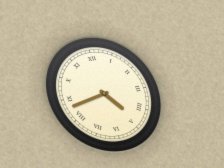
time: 4:43
